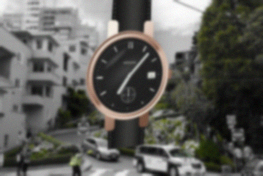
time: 7:07
